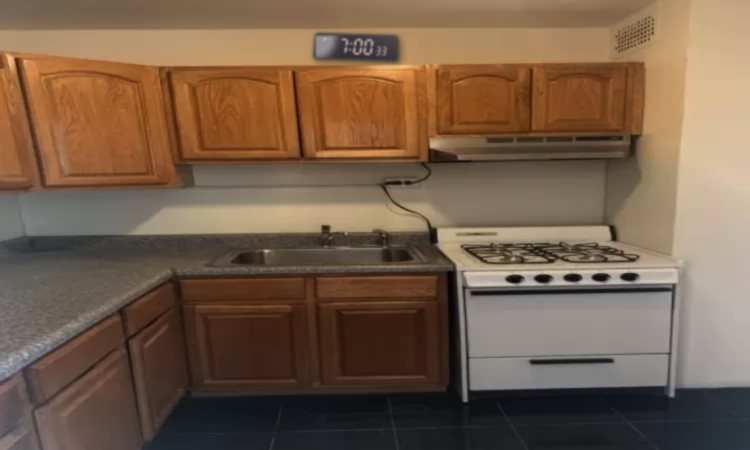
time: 7:00
